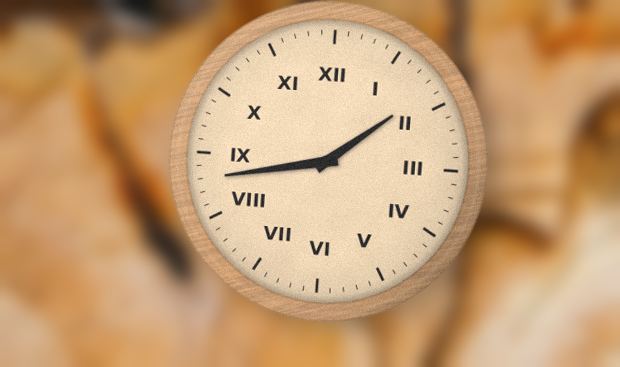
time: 1:43
